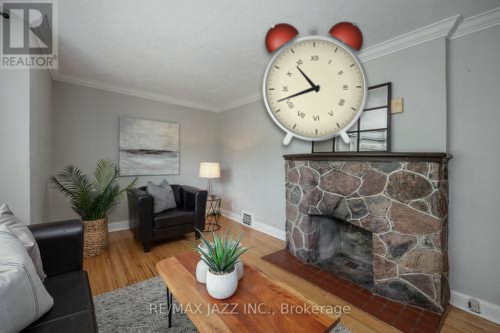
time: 10:42
